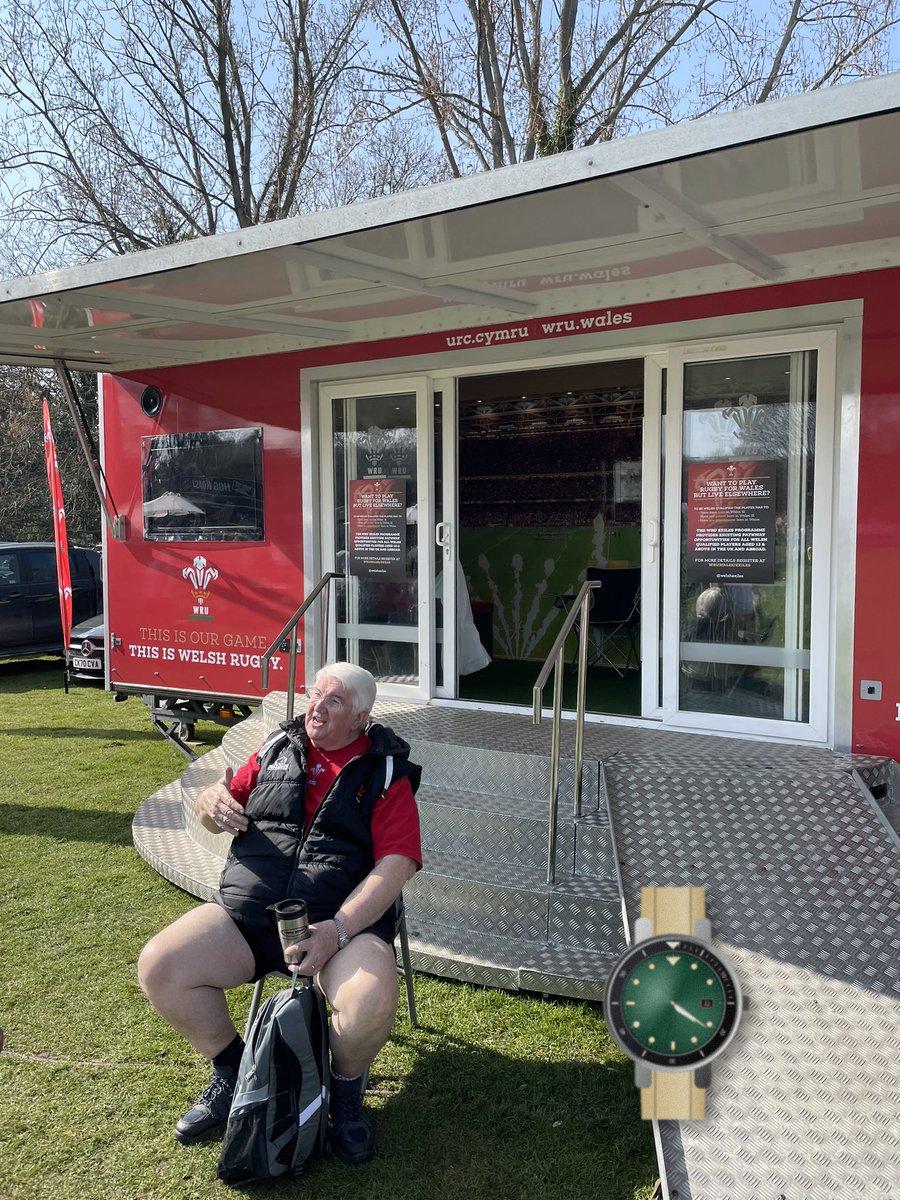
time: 4:21
